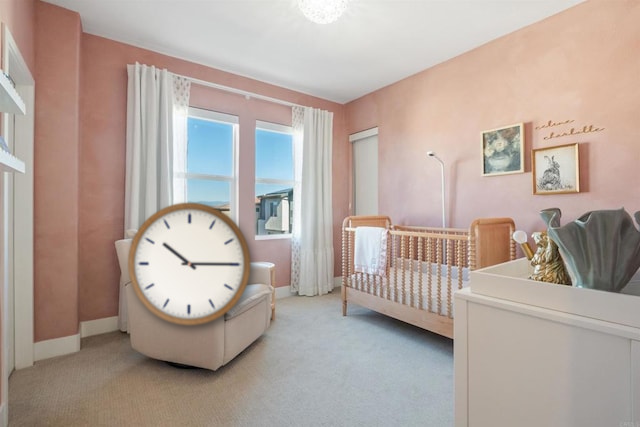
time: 10:15
